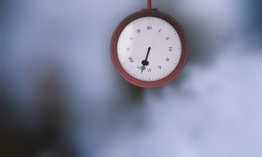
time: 6:33
